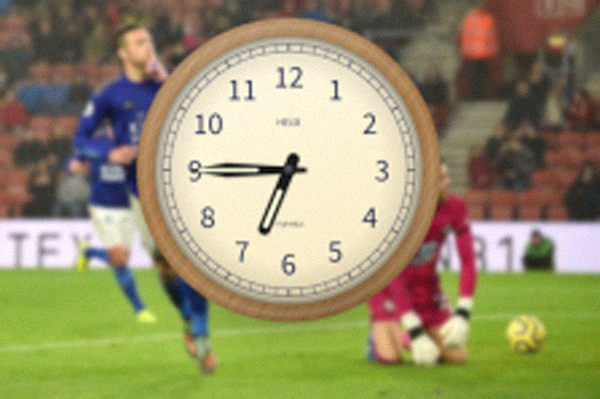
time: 6:45
